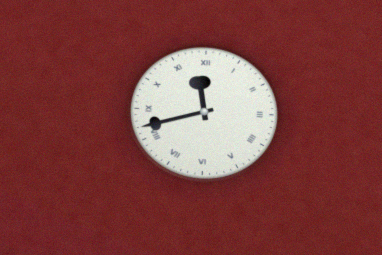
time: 11:42
